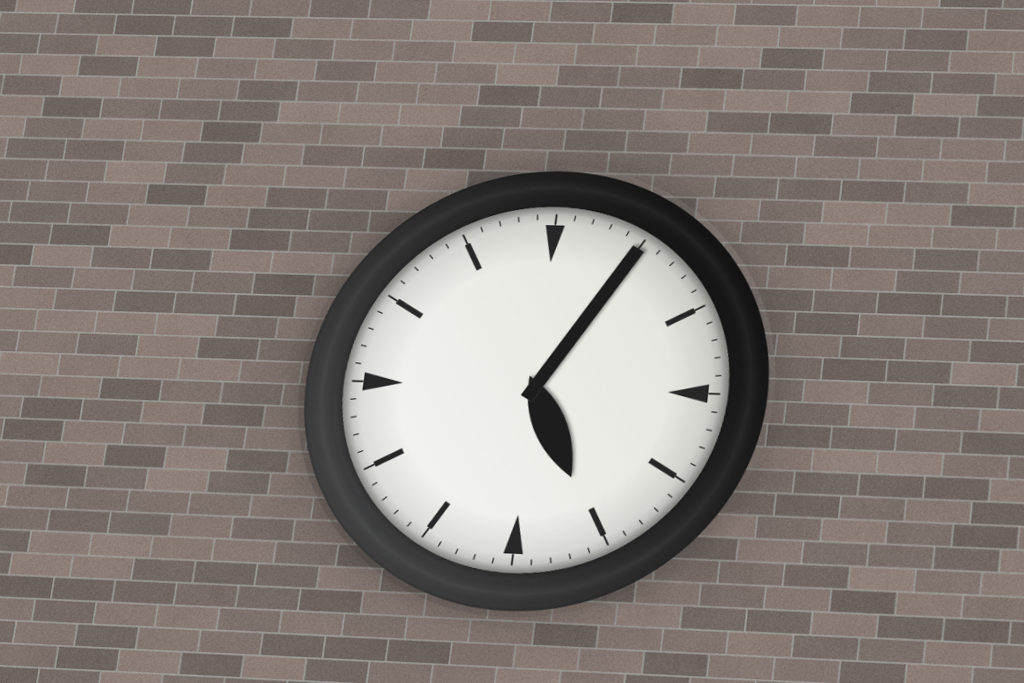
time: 5:05
